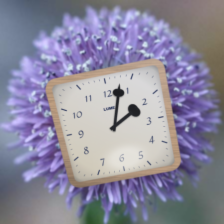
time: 2:03
